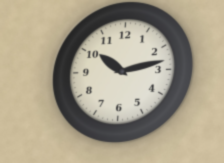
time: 10:13
